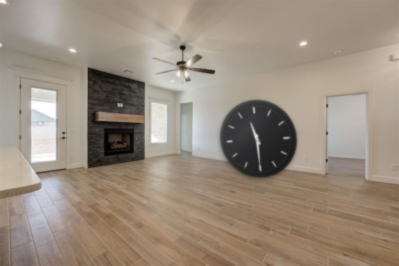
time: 11:30
